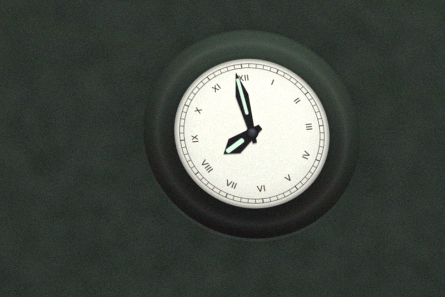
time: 7:59
